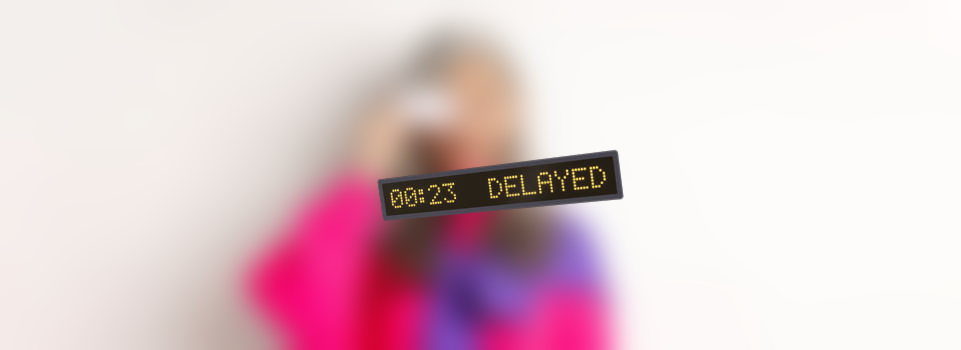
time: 0:23
